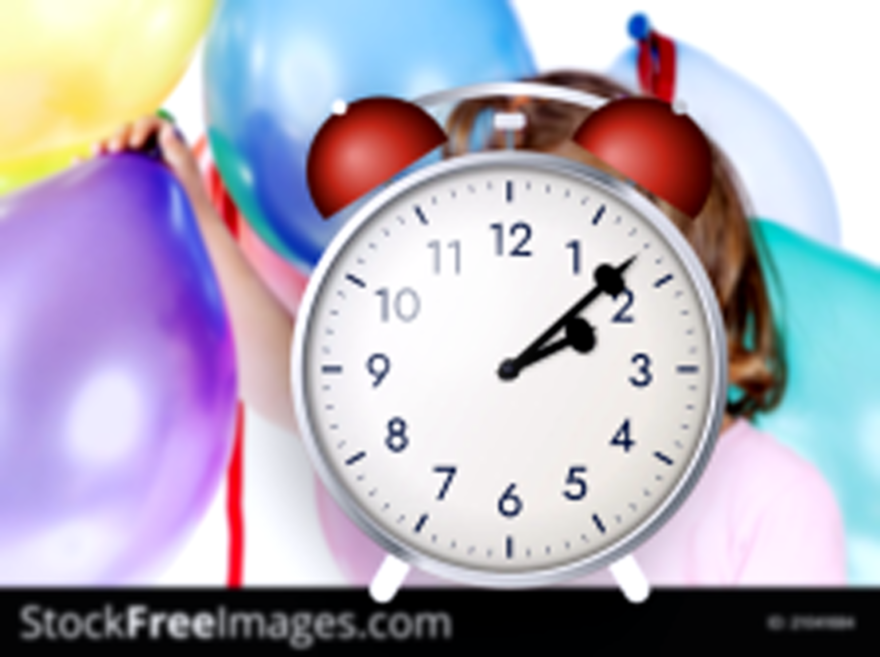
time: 2:08
